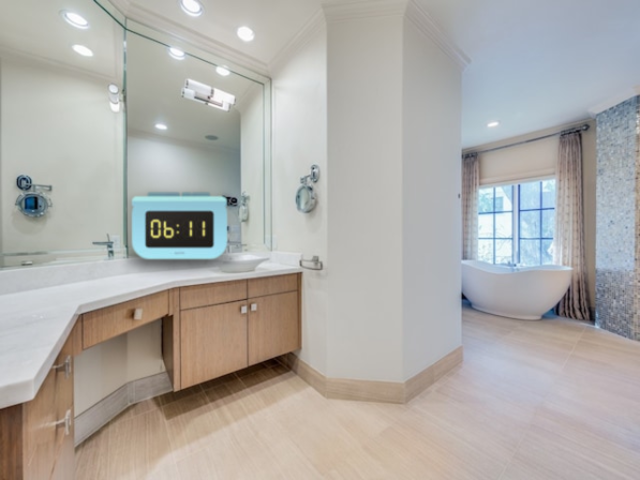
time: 6:11
